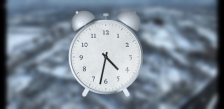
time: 4:32
